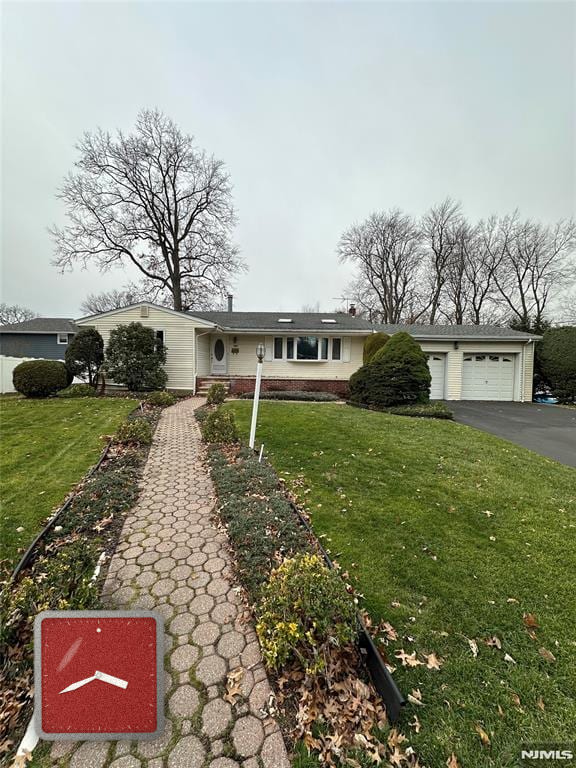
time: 3:41
